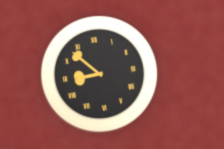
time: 8:53
